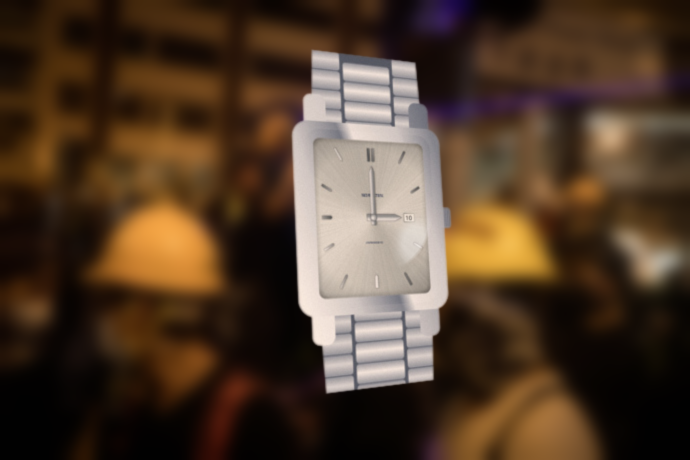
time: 3:00
